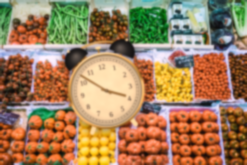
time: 3:52
